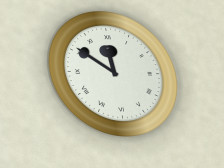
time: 11:51
